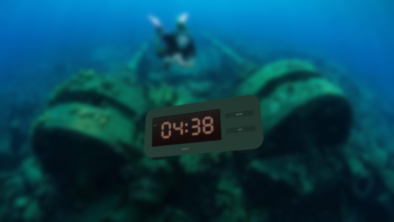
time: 4:38
